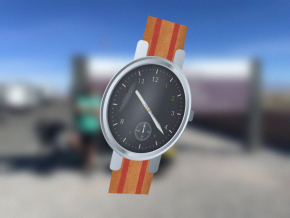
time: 10:22
